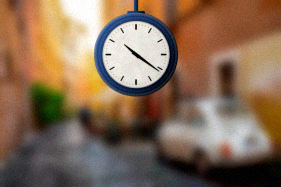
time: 10:21
